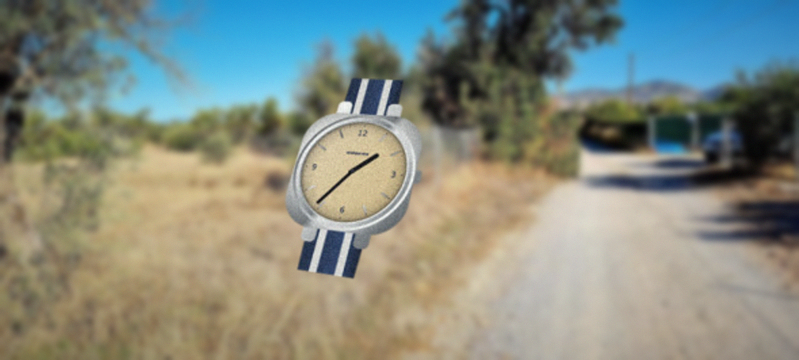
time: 1:36
